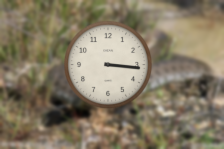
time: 3:16
